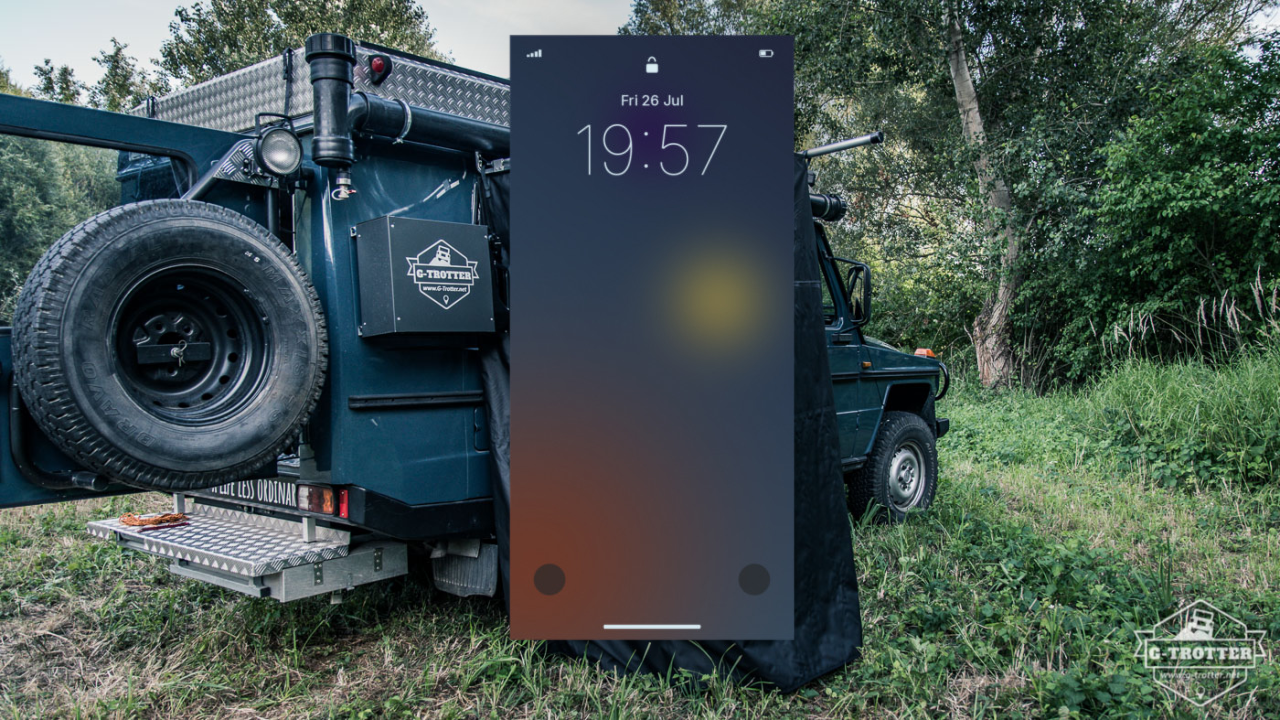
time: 19:57
